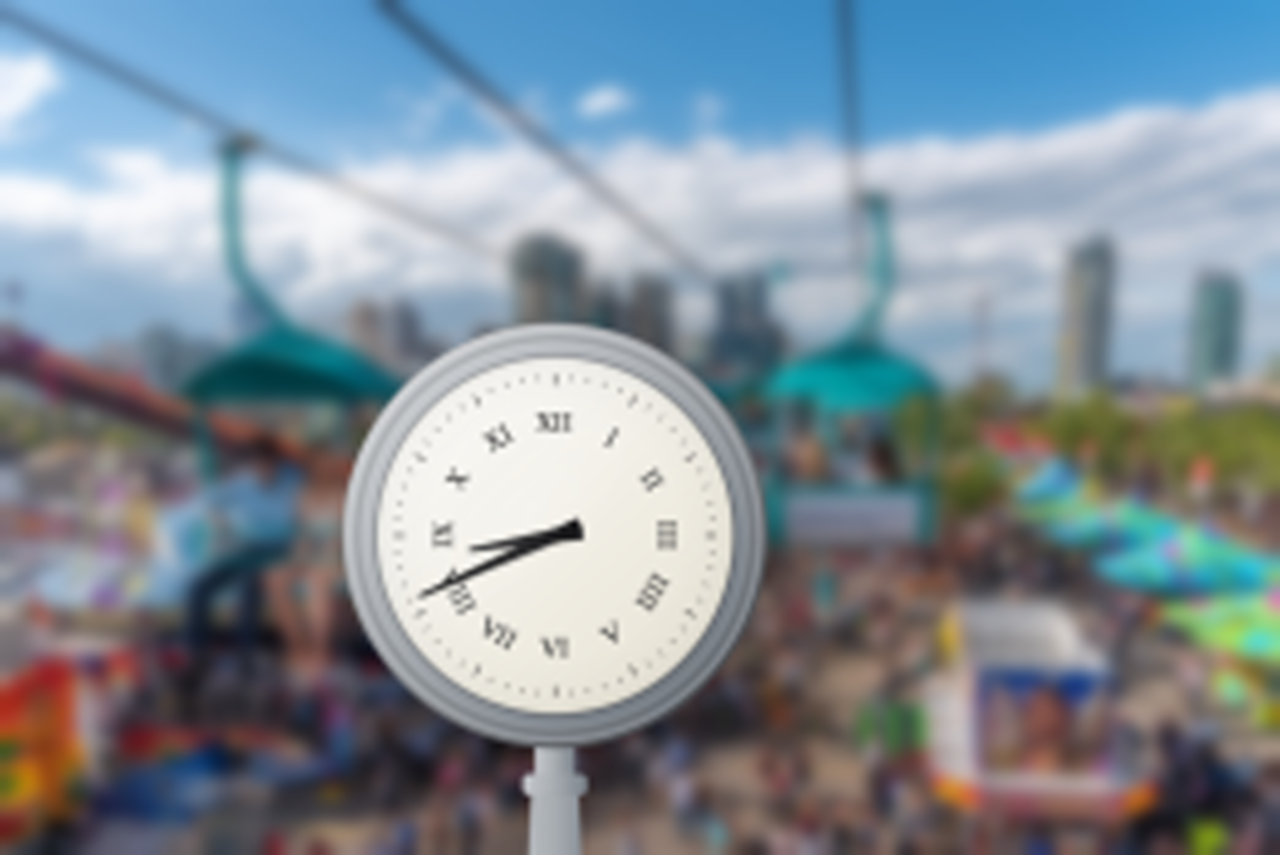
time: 8:41
